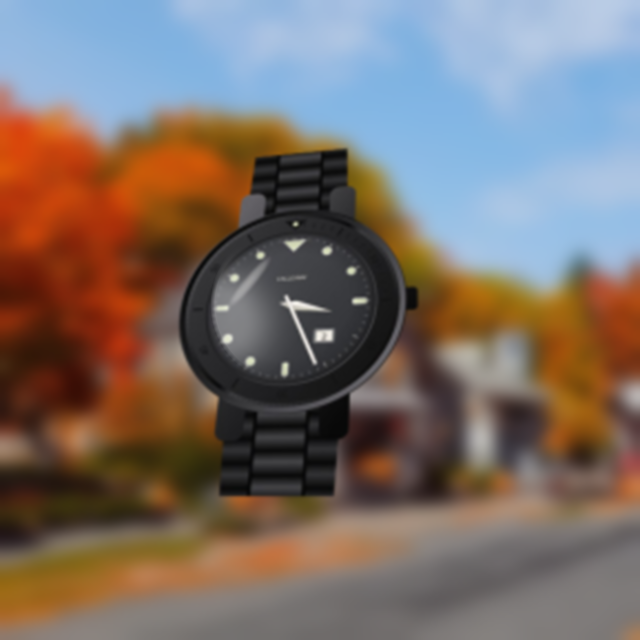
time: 3:26
